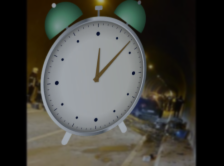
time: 12:08
